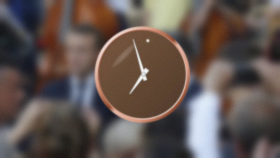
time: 6:56
